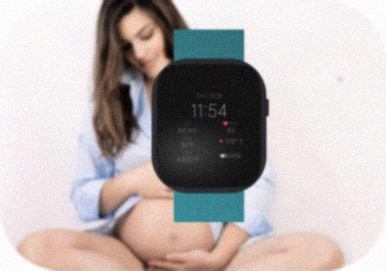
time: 11:54
